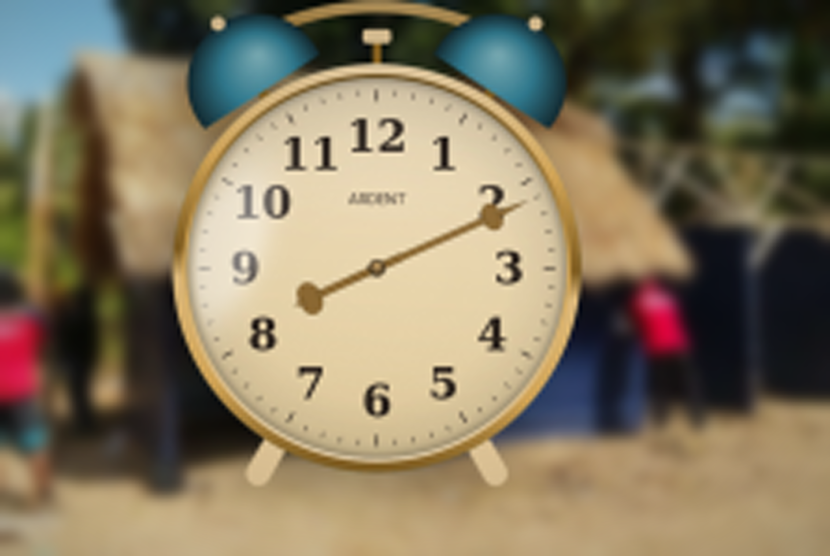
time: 8:11
